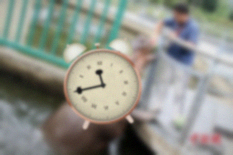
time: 11:44
